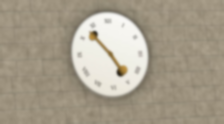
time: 4:53
